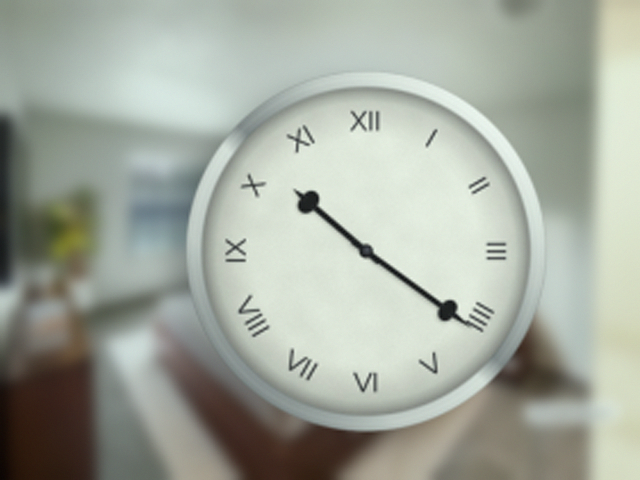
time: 10:21
